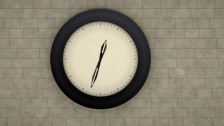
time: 12:33
